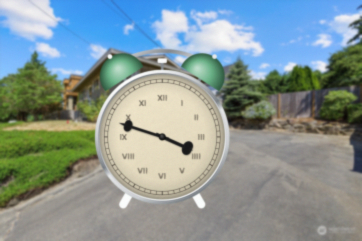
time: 3:48
